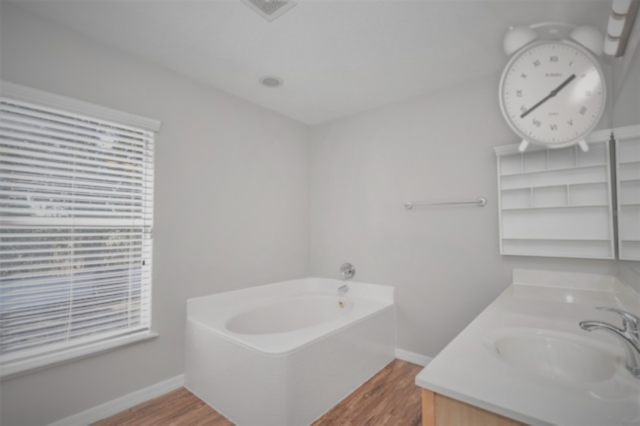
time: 1:39
